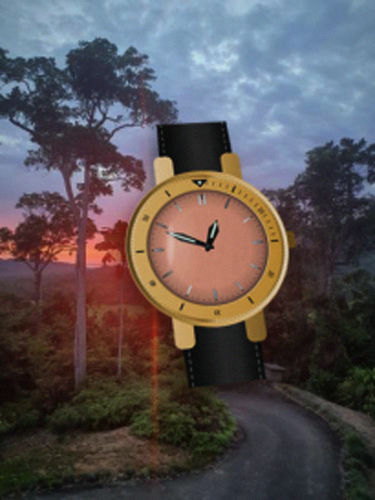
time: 12:49
